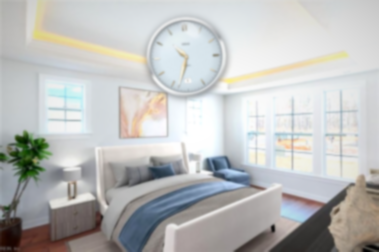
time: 10:33
